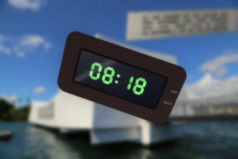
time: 8:18
